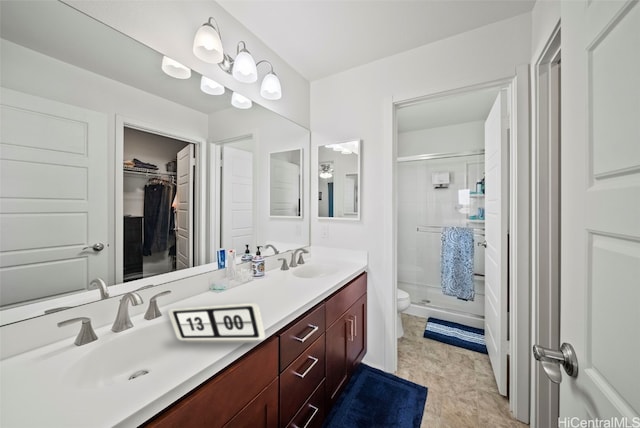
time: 13:00
